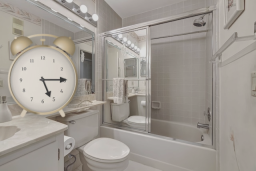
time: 5:15
